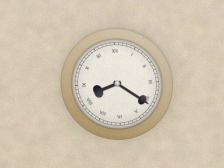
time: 8:21
